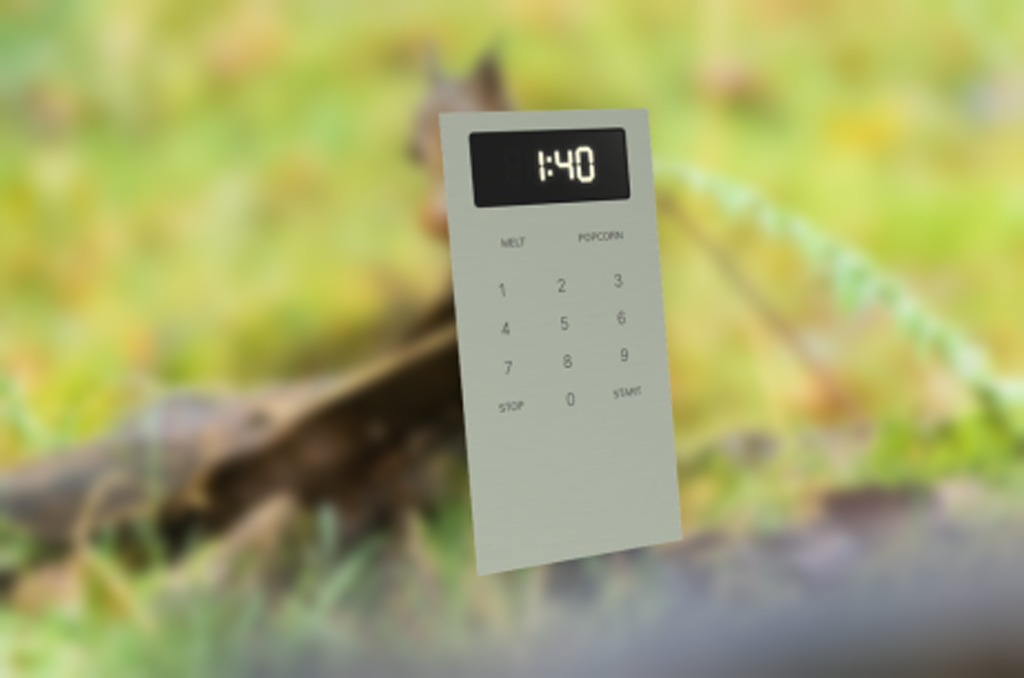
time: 1:40
